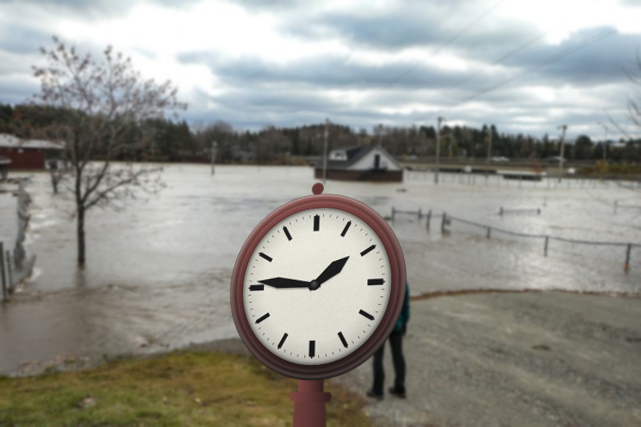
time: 1:46
